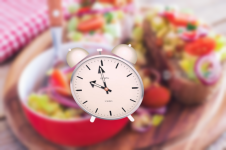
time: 9:59
